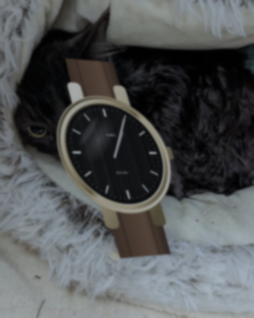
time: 1:05
